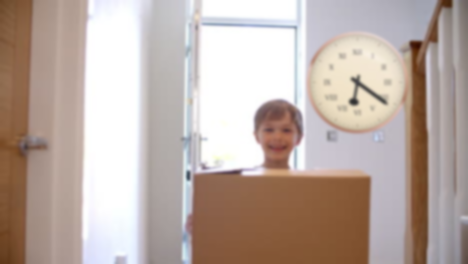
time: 6:21
